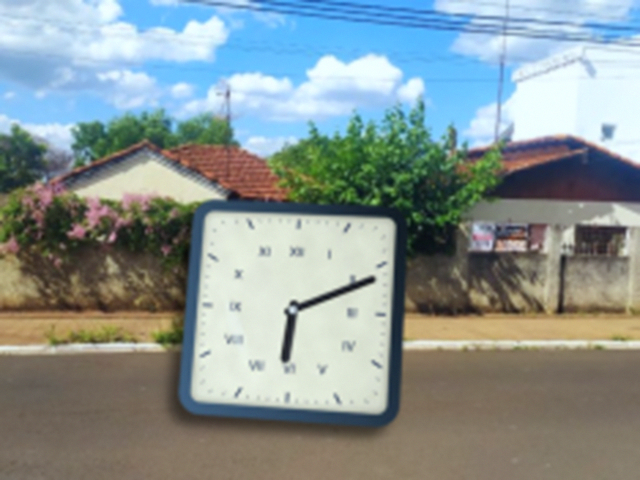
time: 6:11
